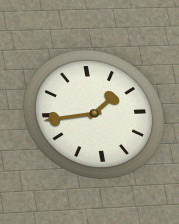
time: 1:44
